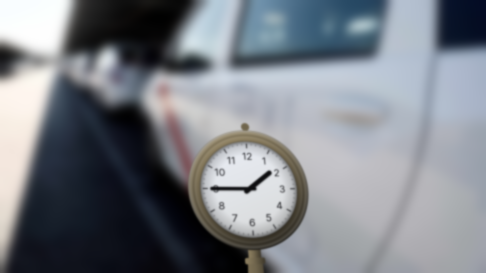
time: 1:45
